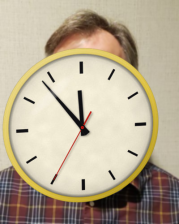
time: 11:53:35
